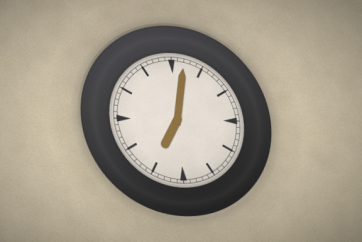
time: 7:02
